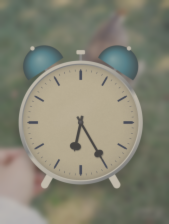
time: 6:25
